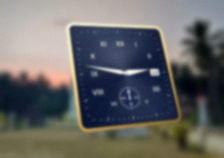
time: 2:47
